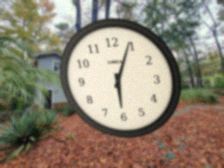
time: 6:04
